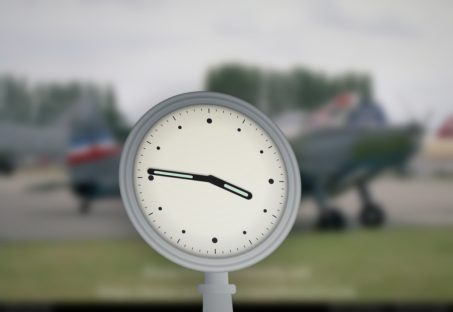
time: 3:46
